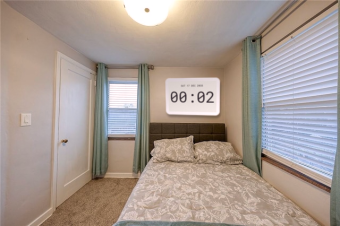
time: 0:02
